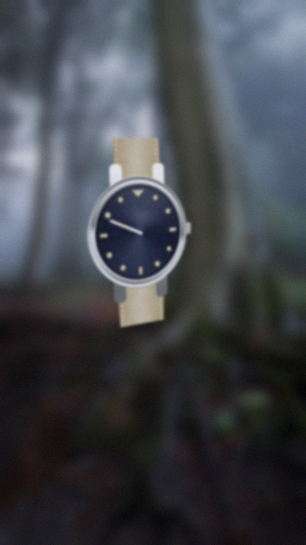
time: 9:49
